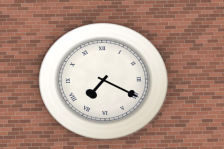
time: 7:20
